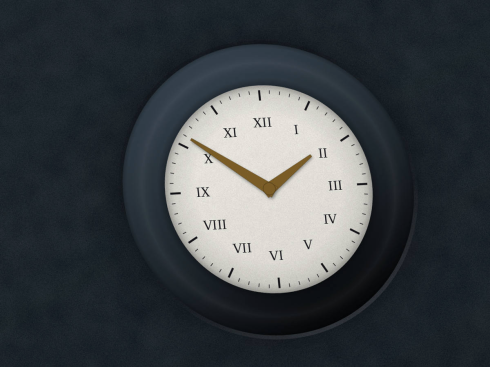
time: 1:51
